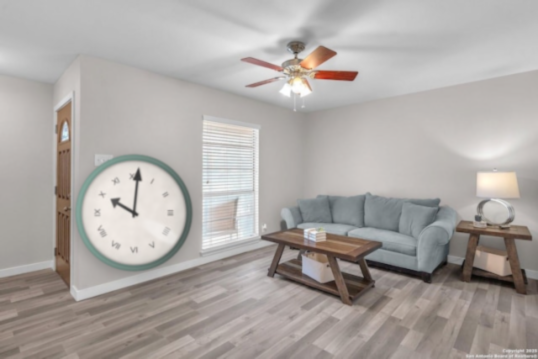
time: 10:01
